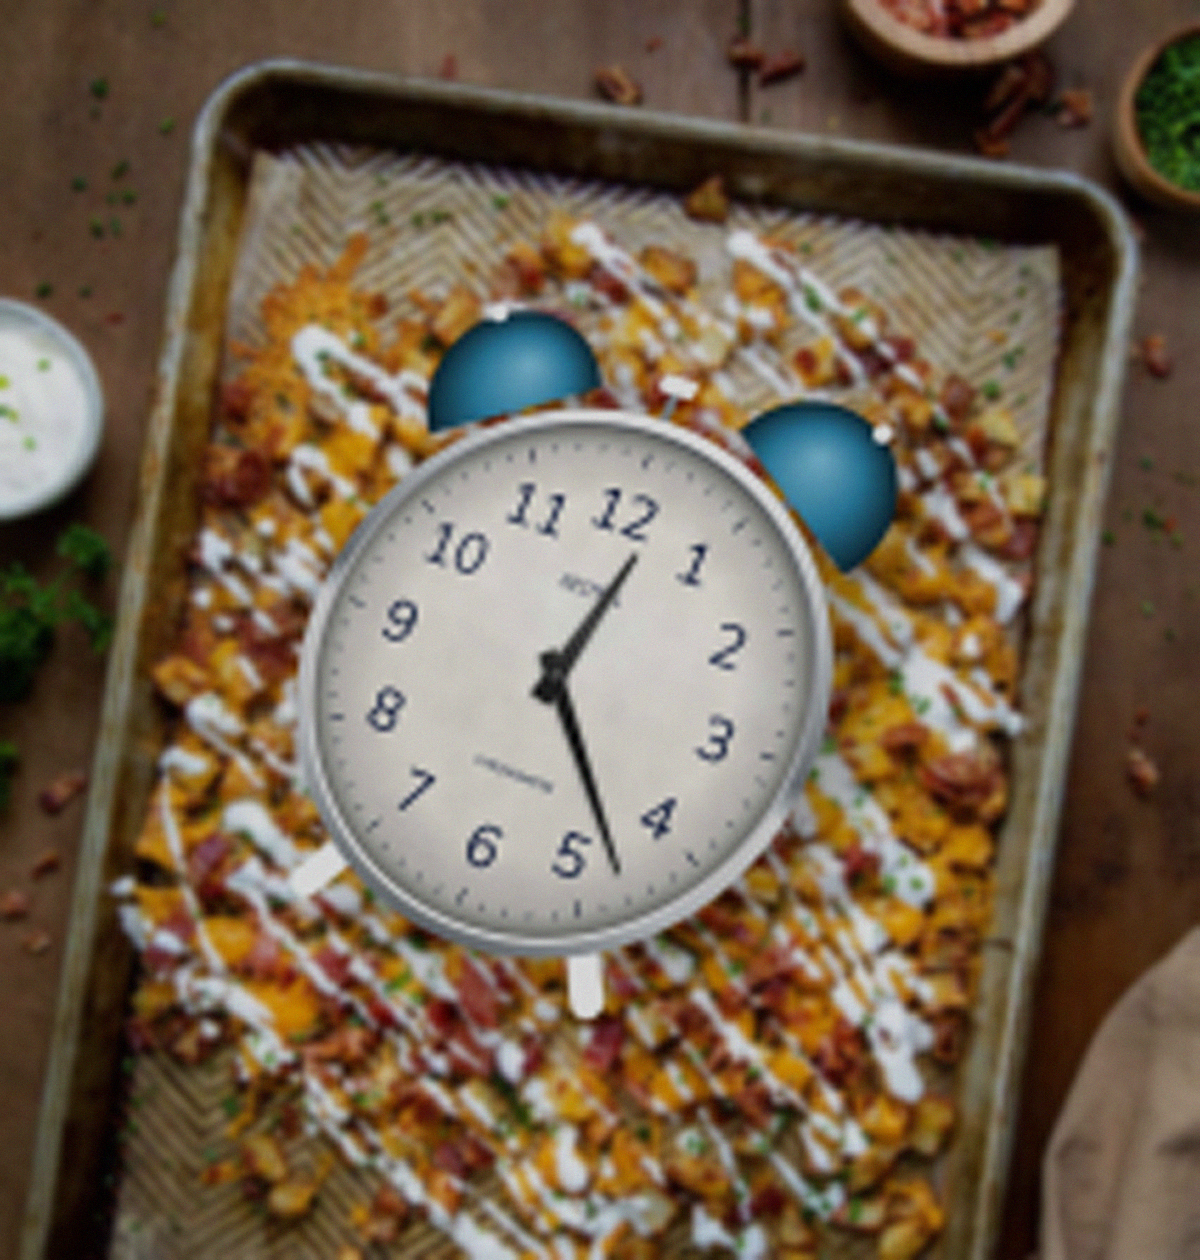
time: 12:23
